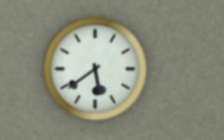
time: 5:39
